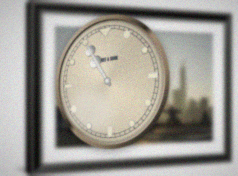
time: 10:55
